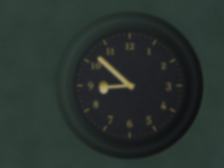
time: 8:52
